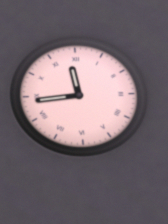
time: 11:44
